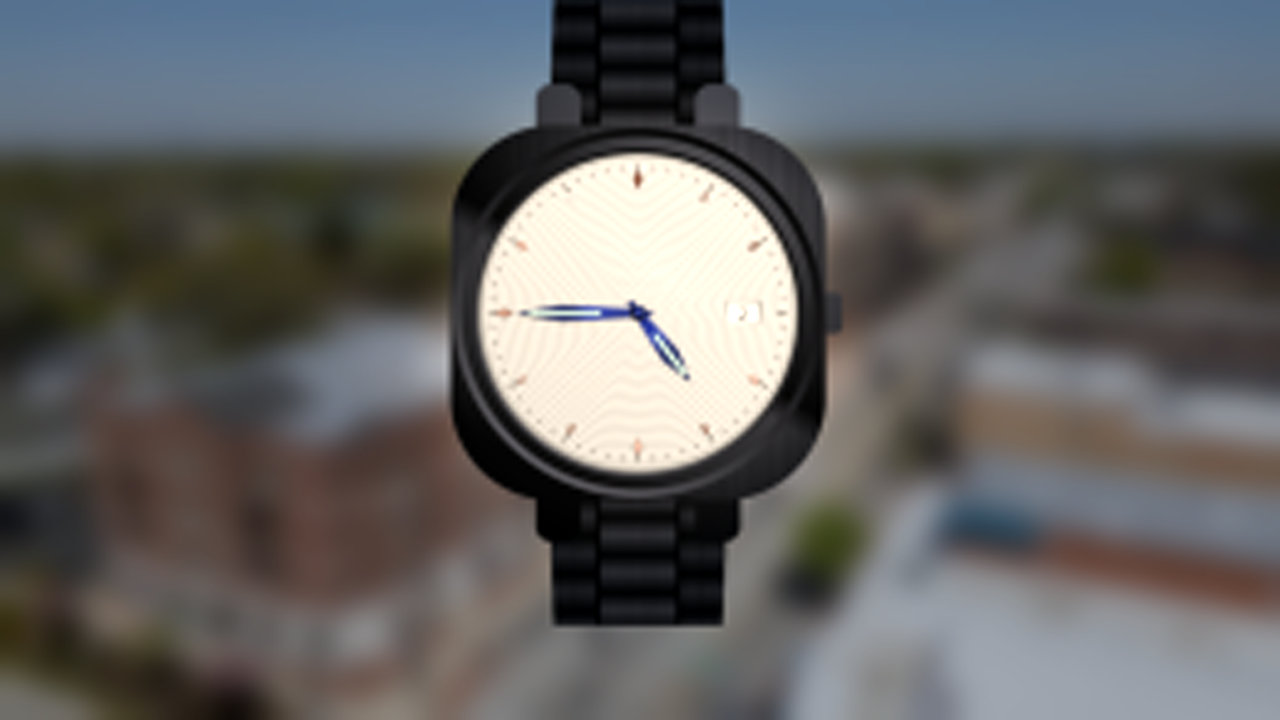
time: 4:45
